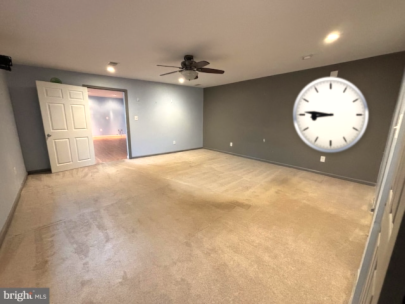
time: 8:46
